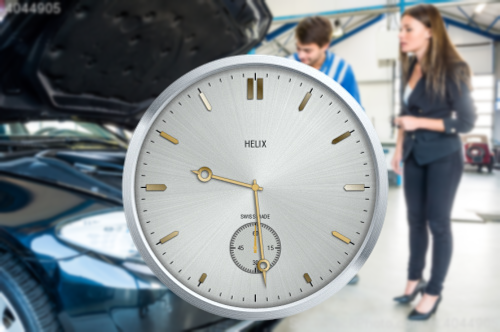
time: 9:29
